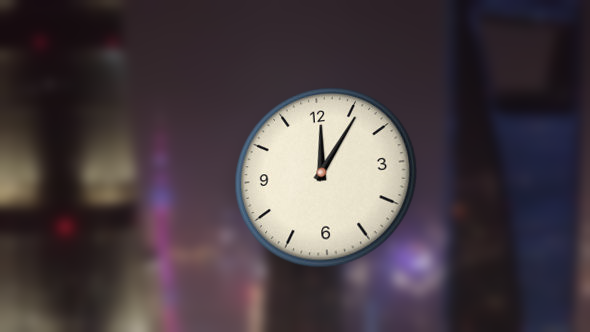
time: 12:06
